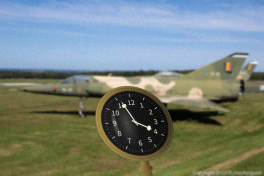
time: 3:56
